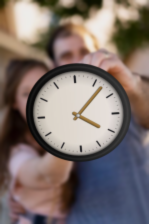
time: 4:07
